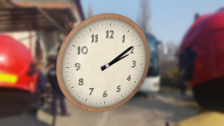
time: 2:09
